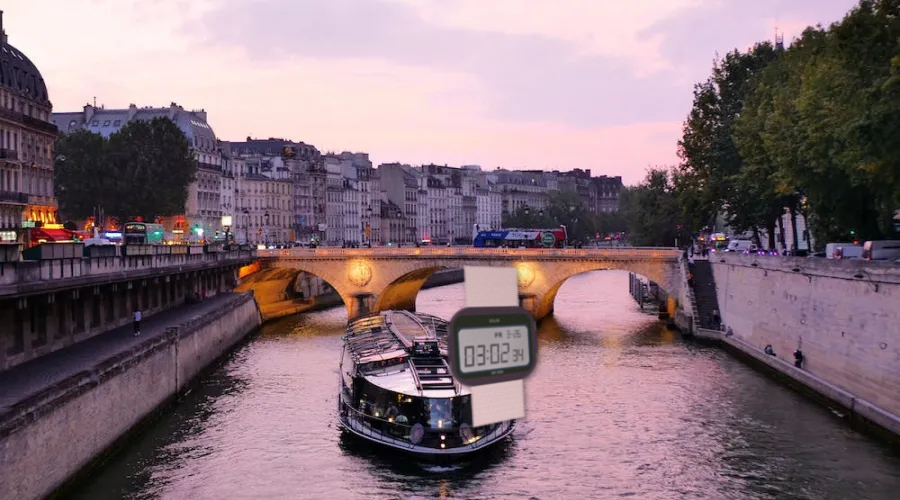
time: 3:02:34
